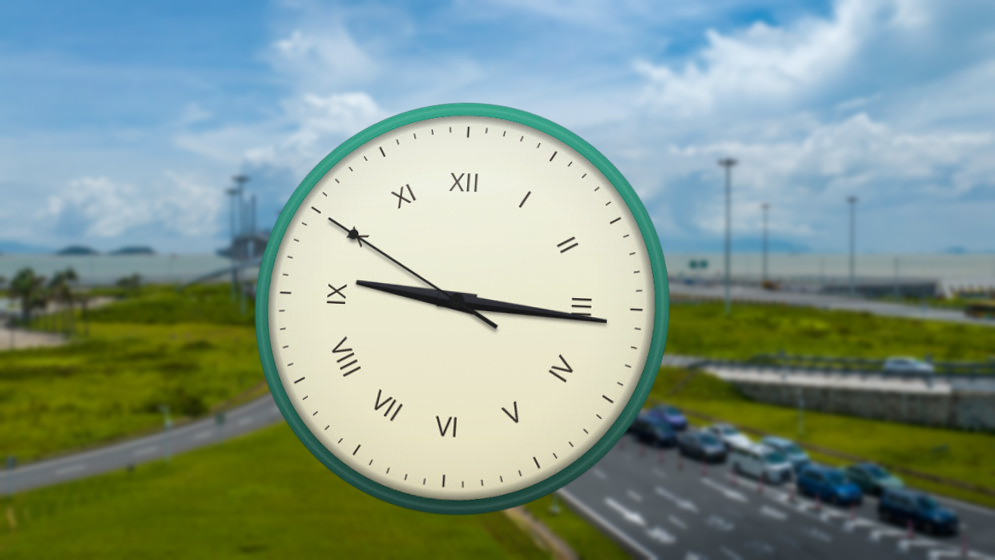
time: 9:15:50
